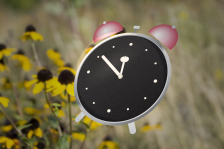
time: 11:51
